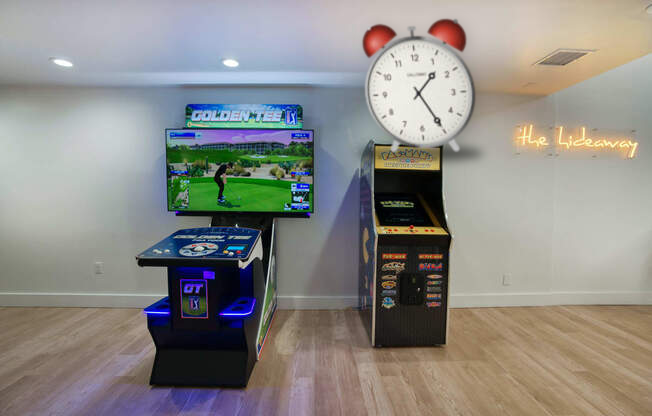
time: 1:25
